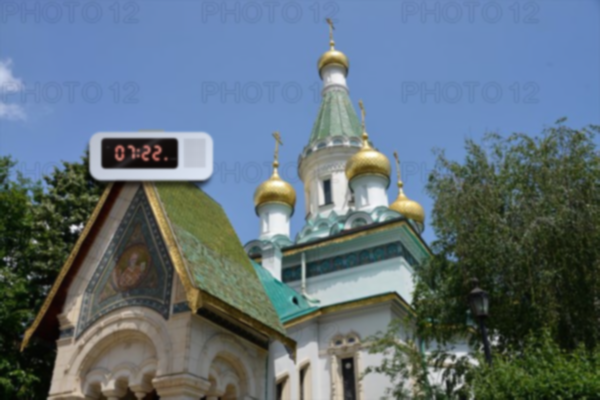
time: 7:22
